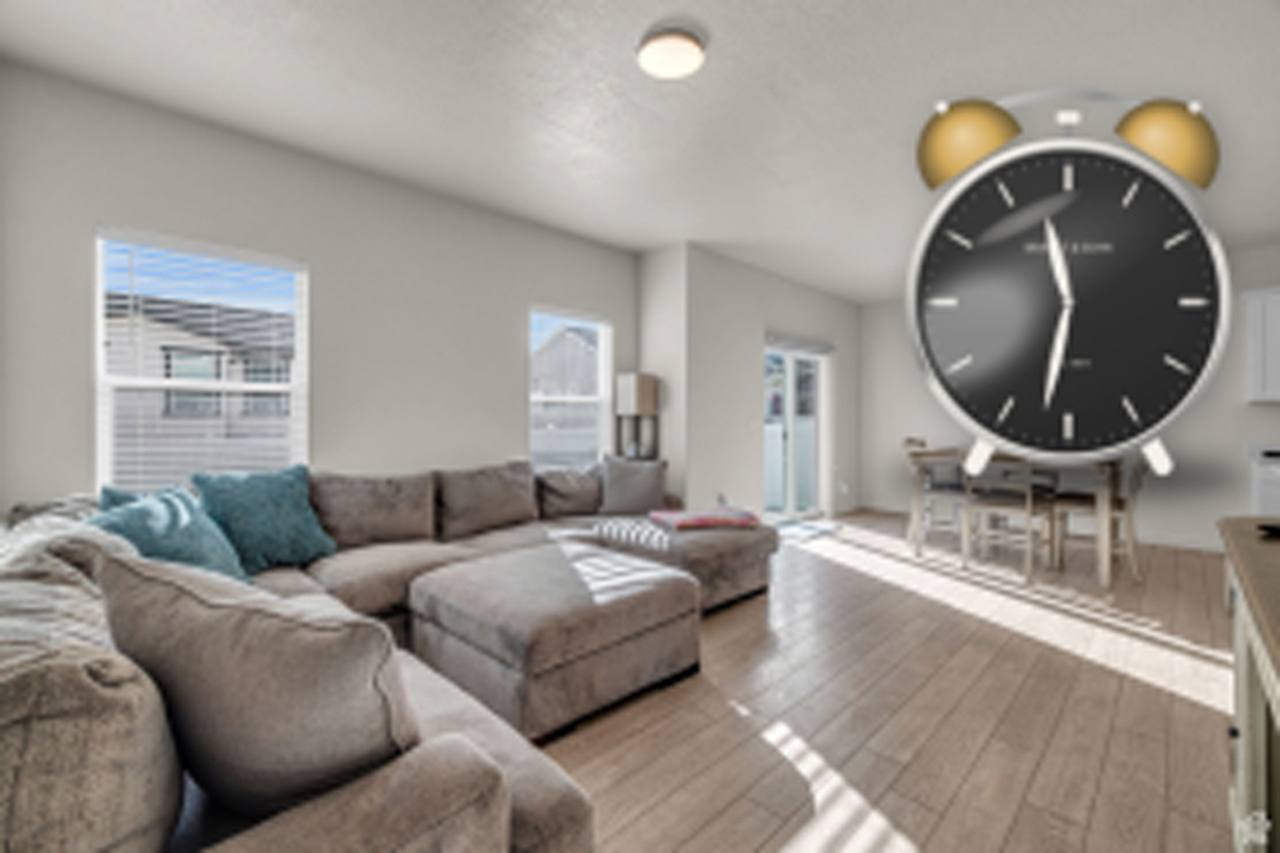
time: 11:32
